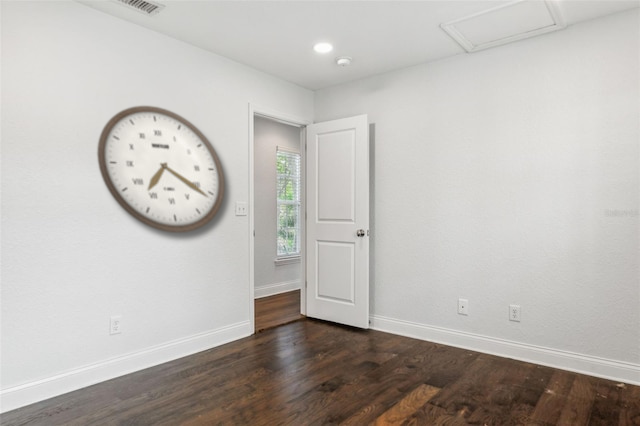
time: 7:21
